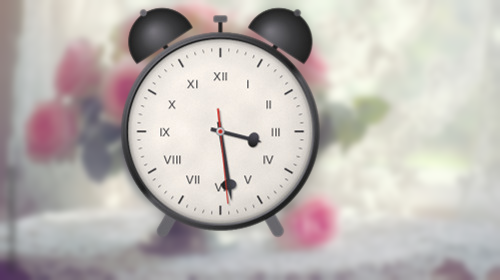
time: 3:28:29
